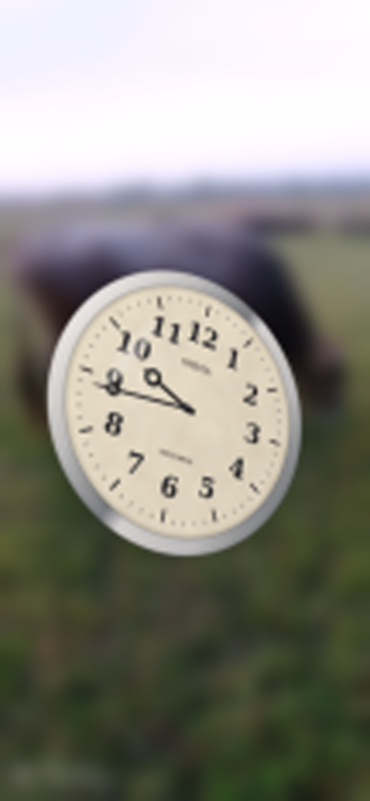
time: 9:44
